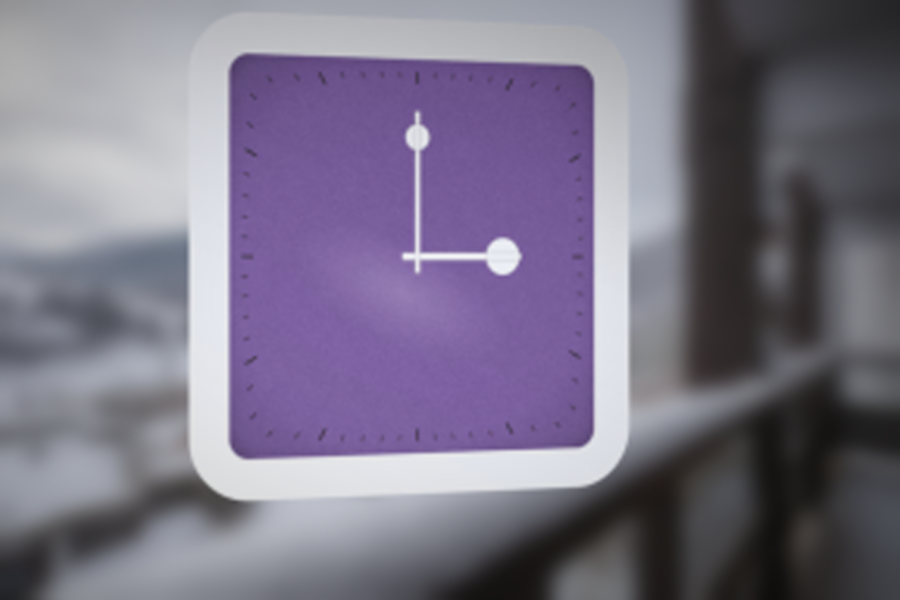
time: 3:00
